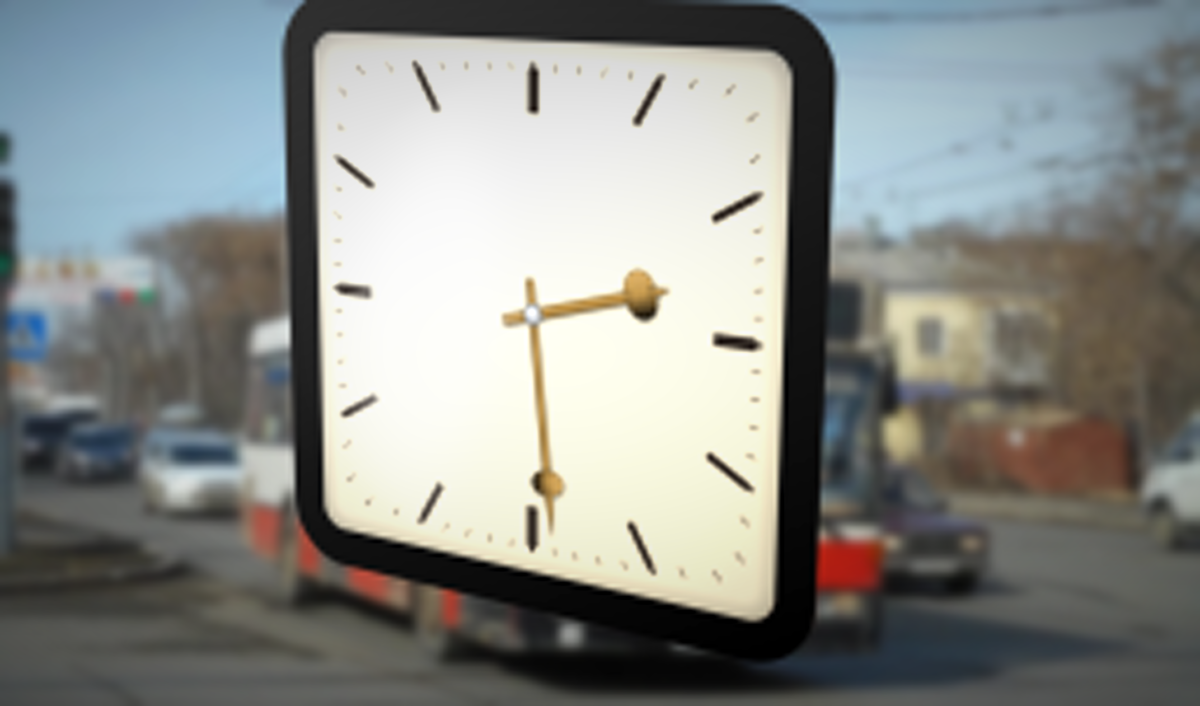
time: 2:29
